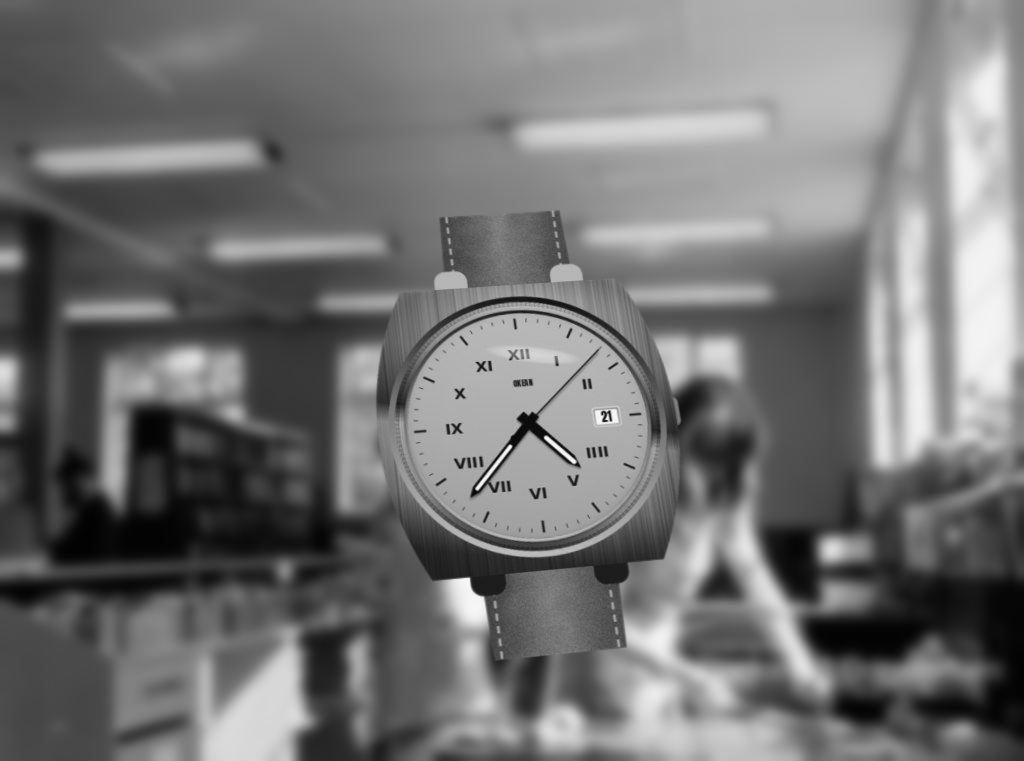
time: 4:37:08
